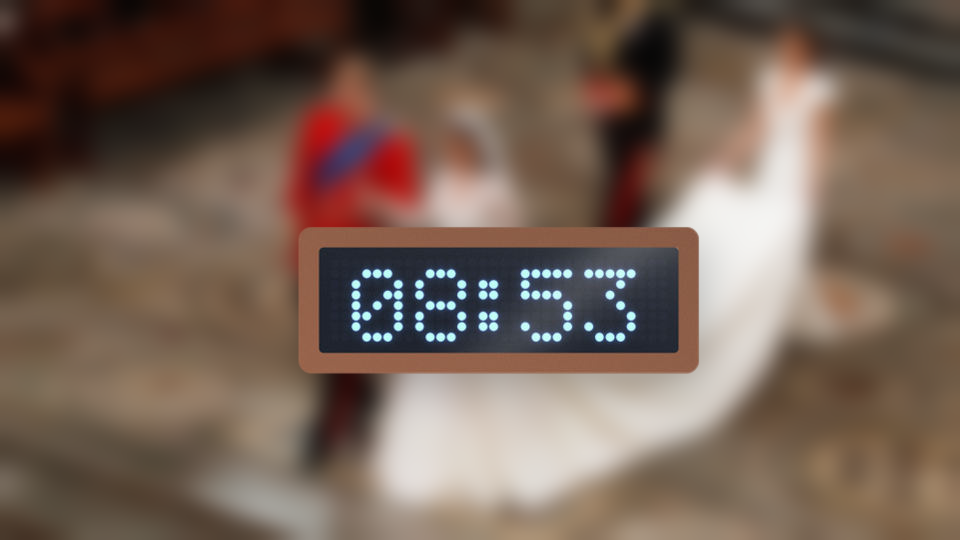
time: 8:53
